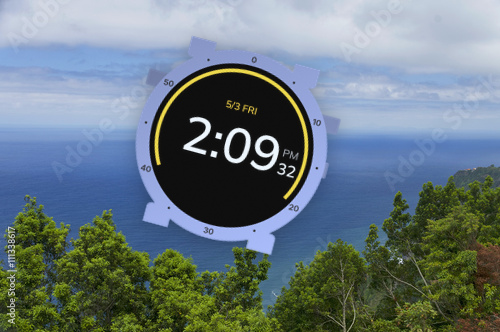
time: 2:09:32
